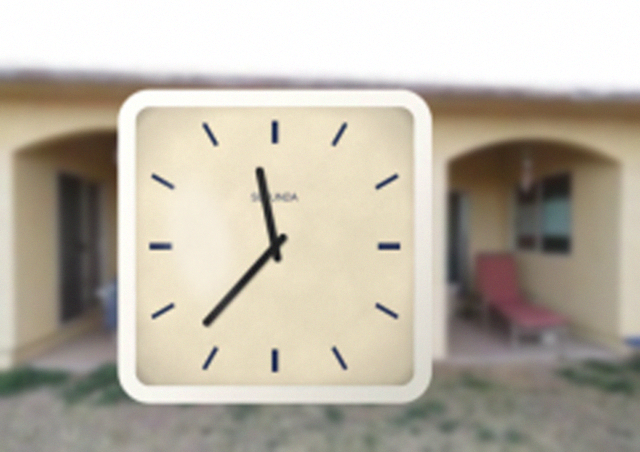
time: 11:37
